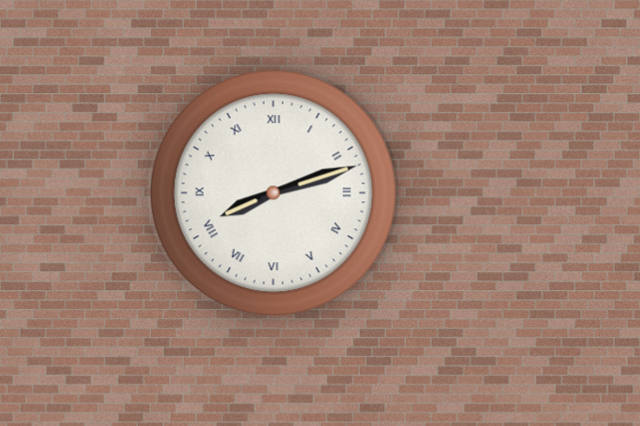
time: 8:12
